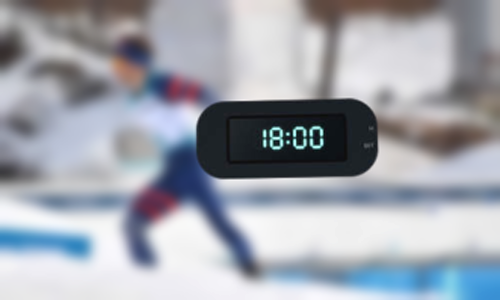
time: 18:00
